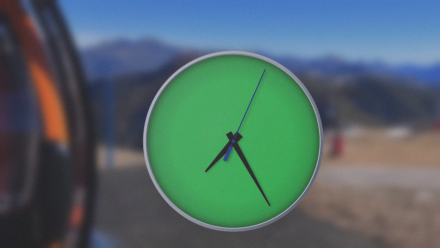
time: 7:25:04
